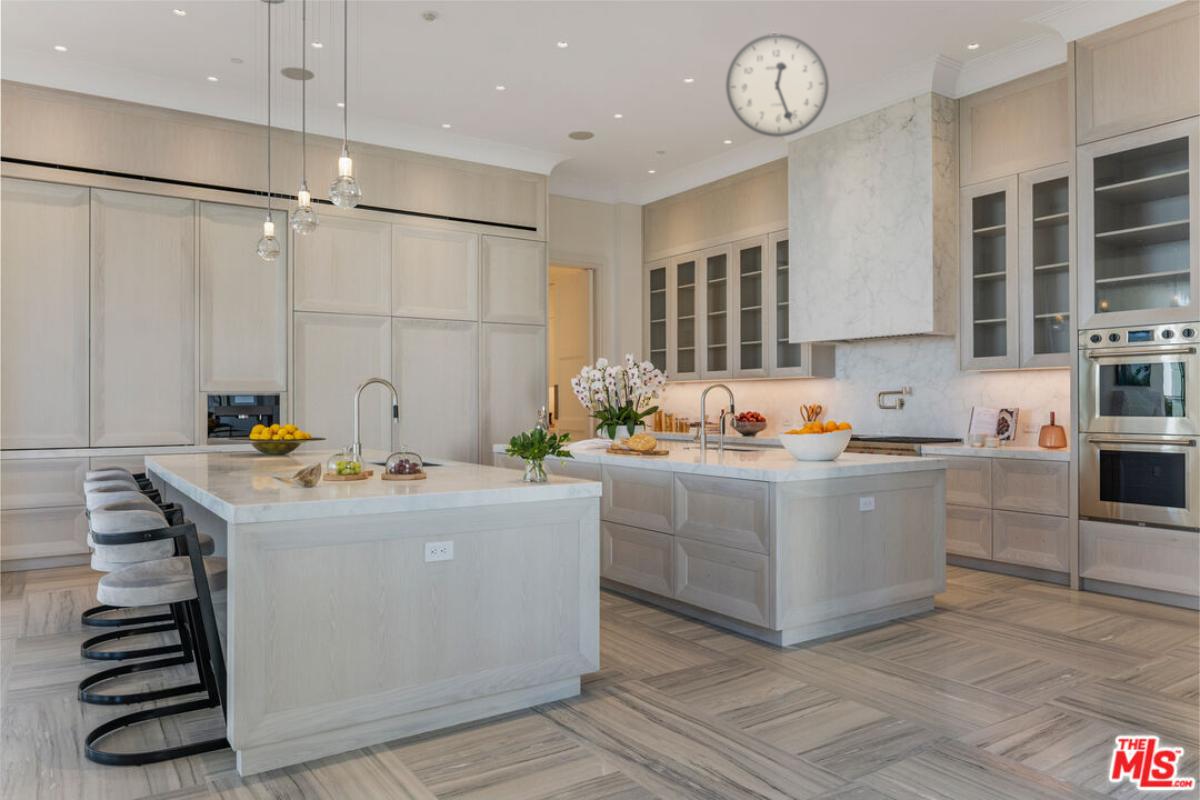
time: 12:27
